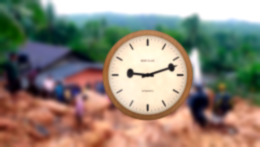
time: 9:12
